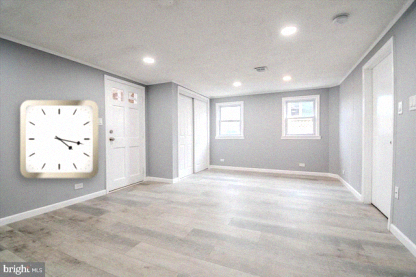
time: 4:17
